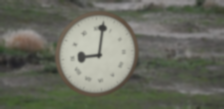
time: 9:02
